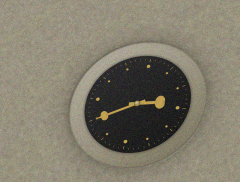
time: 2:40
